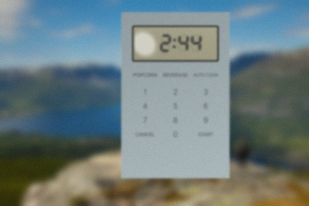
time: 2:44
